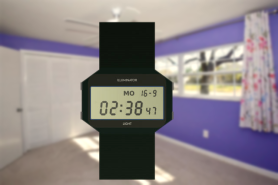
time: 2:38:47
